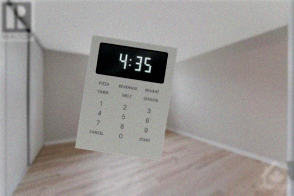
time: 4:35
